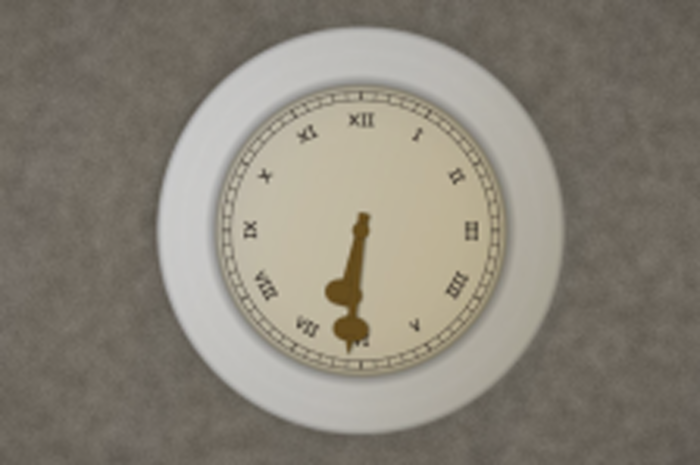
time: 6:31
